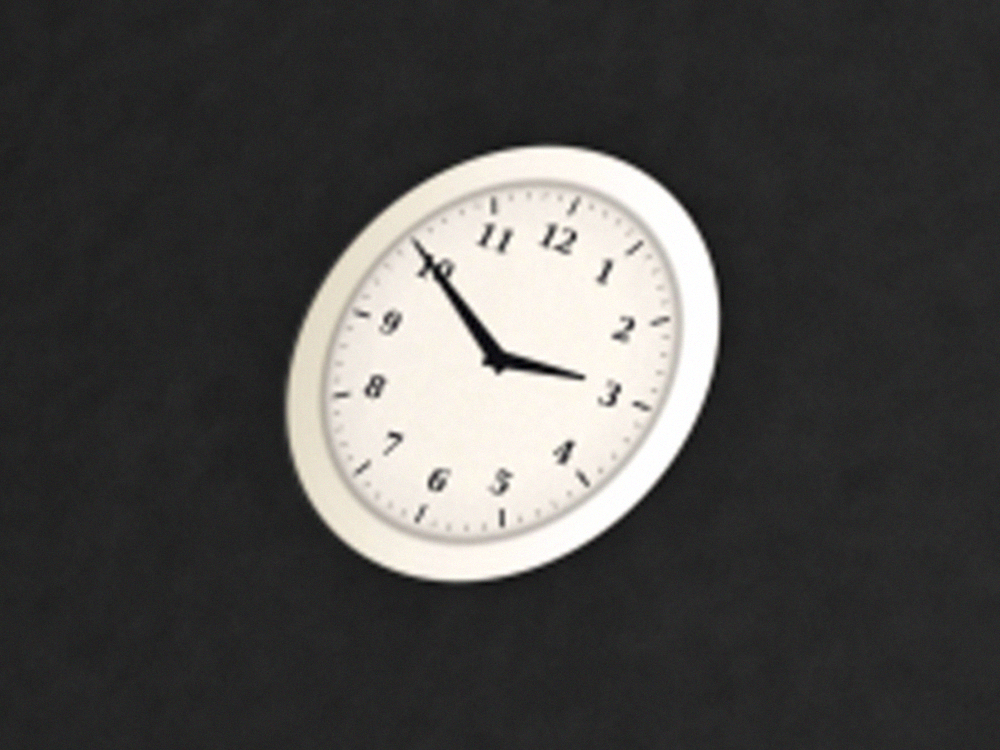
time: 2:50
